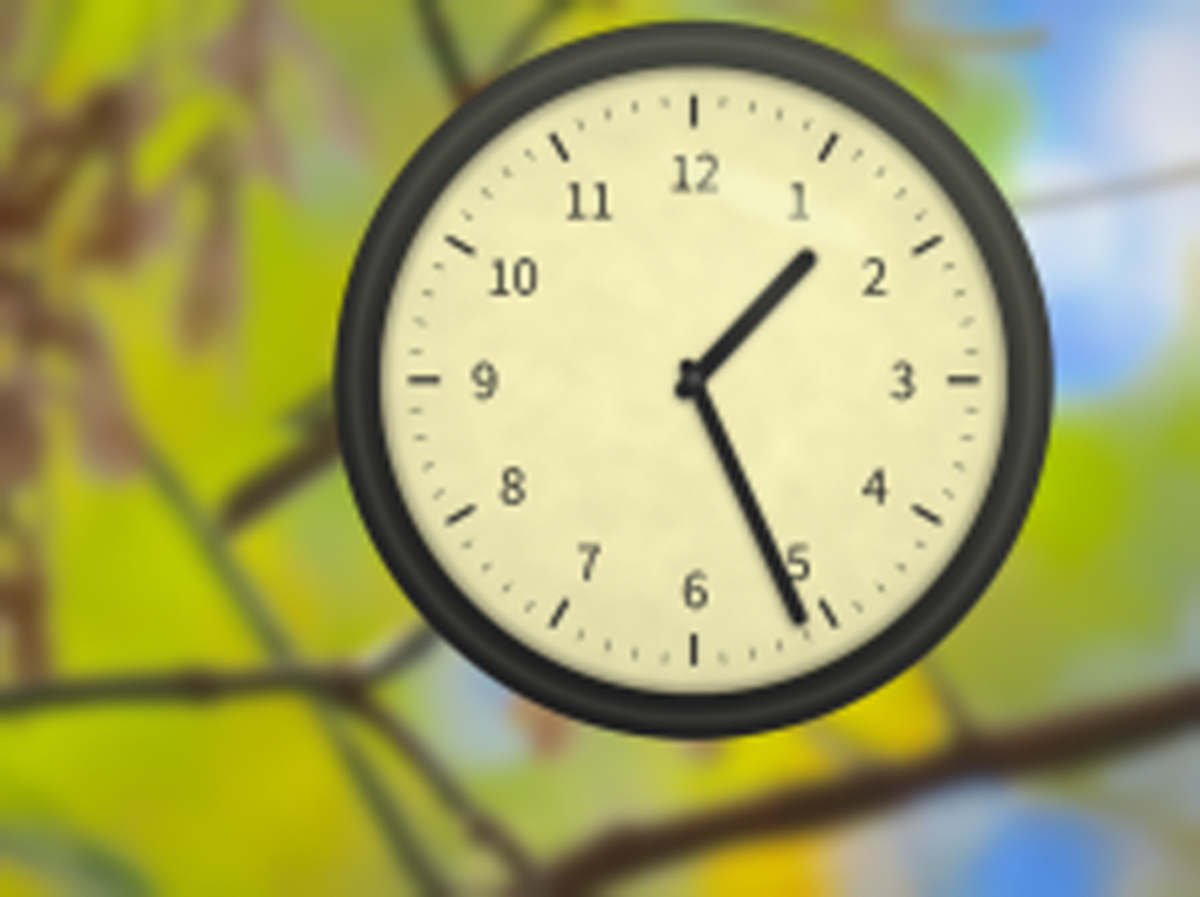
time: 1:26
